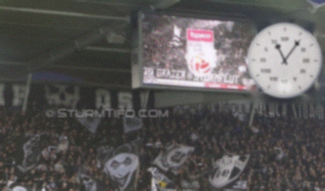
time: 11:06
